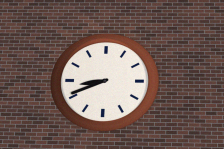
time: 8:41
